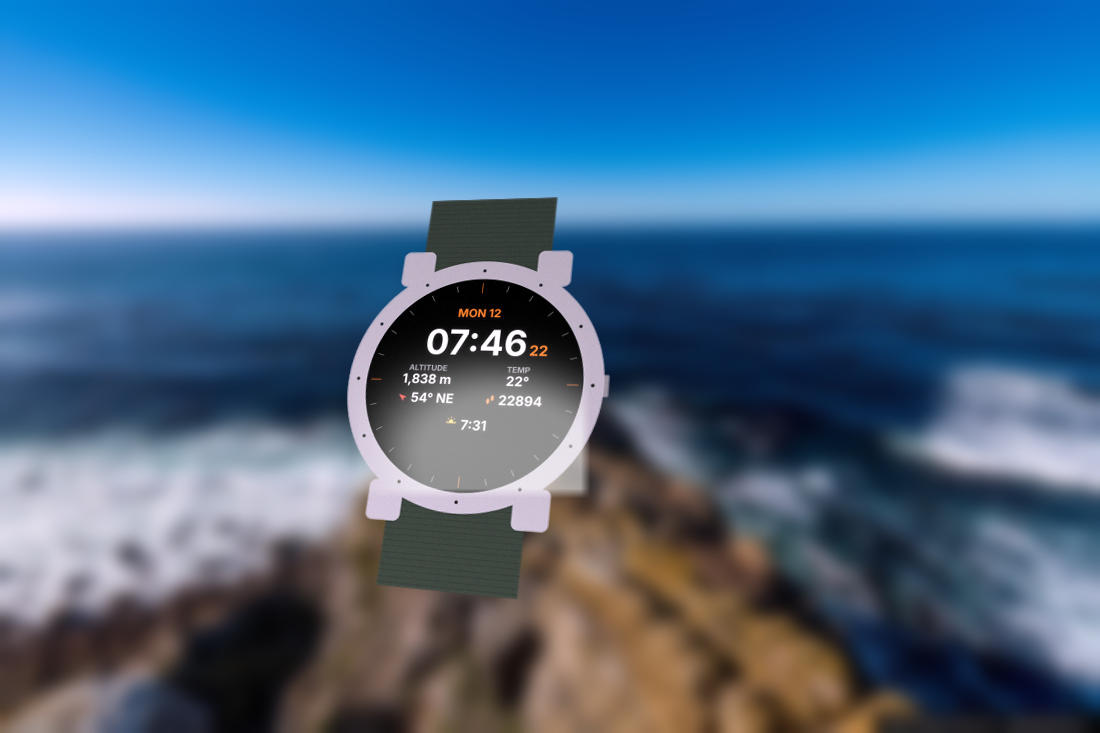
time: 7:46:22
